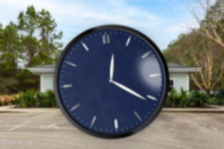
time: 12:21
